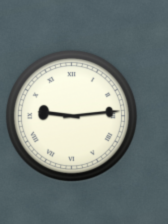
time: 9:14
